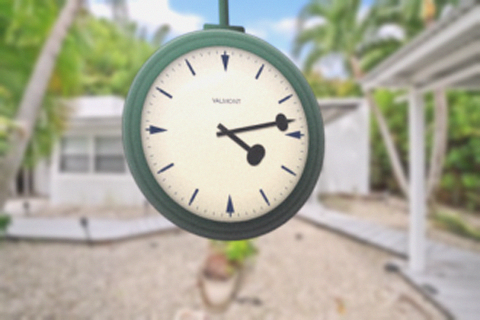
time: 4:13
